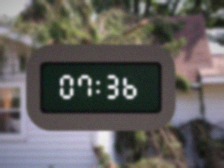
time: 7:36
